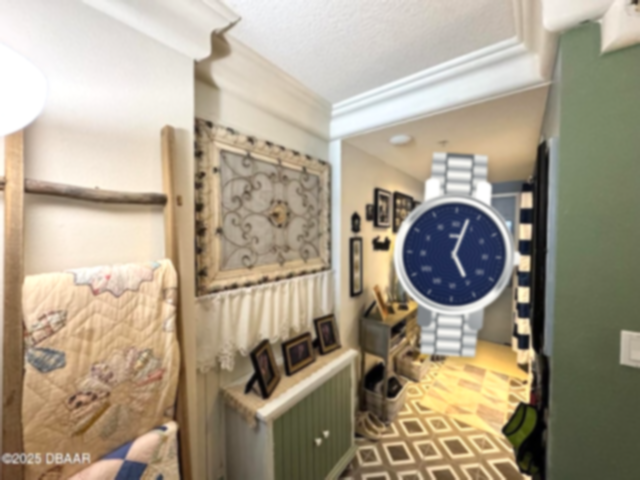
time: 5:03
